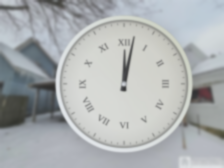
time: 12:02
